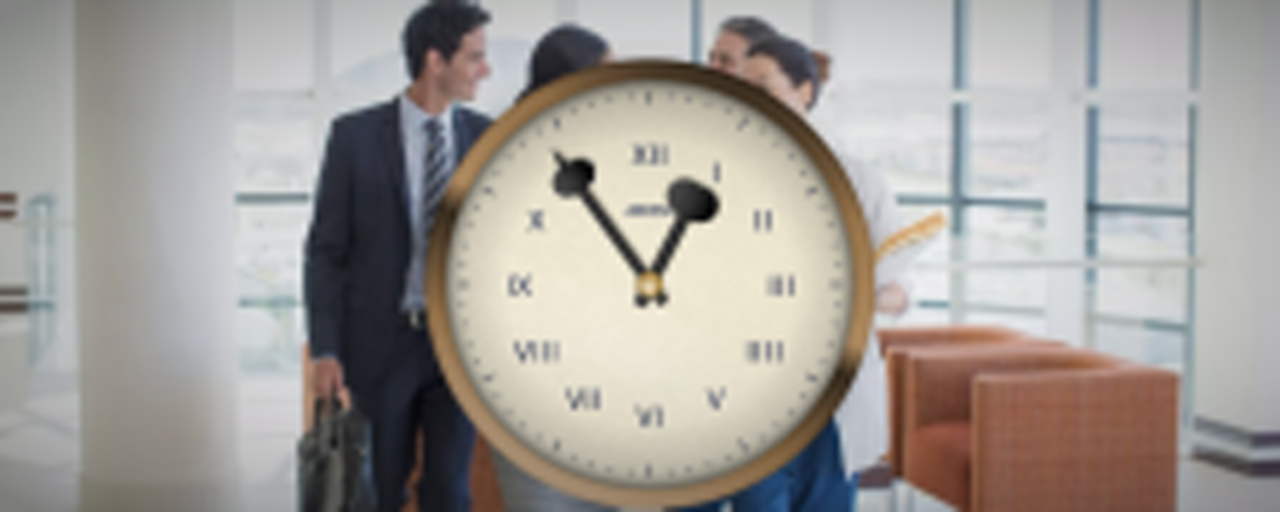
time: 12:54
